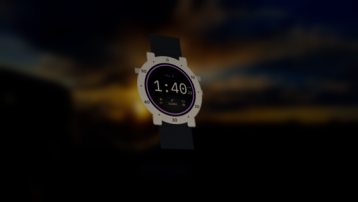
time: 1:40
